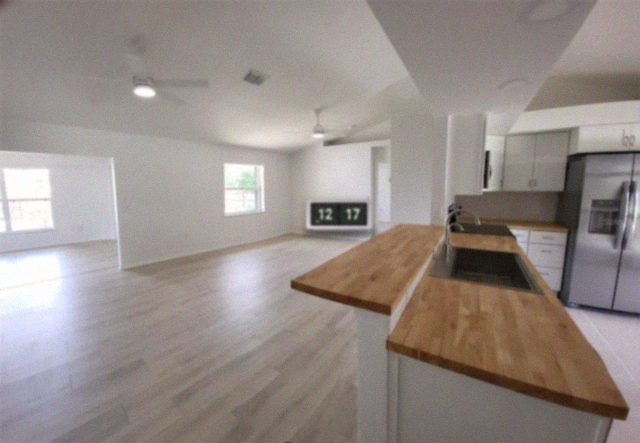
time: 12:17
